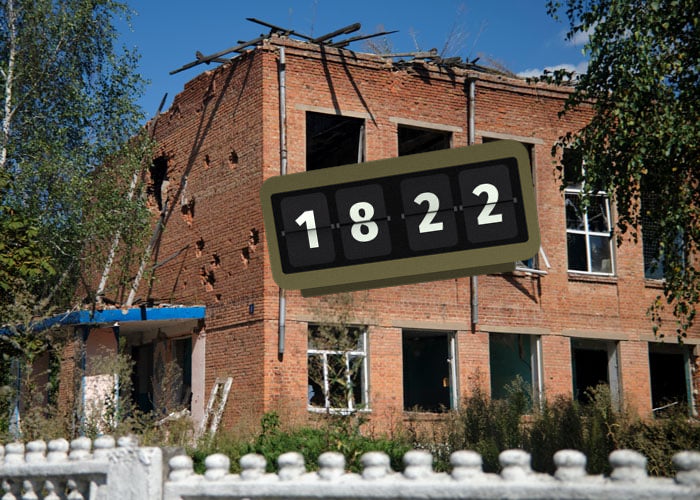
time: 18:22
